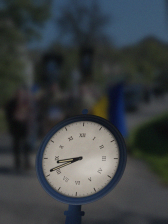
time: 8:41
